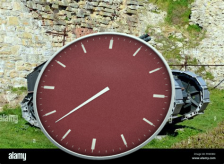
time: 7:38
